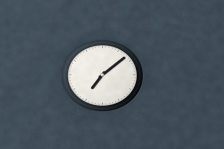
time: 7:08
